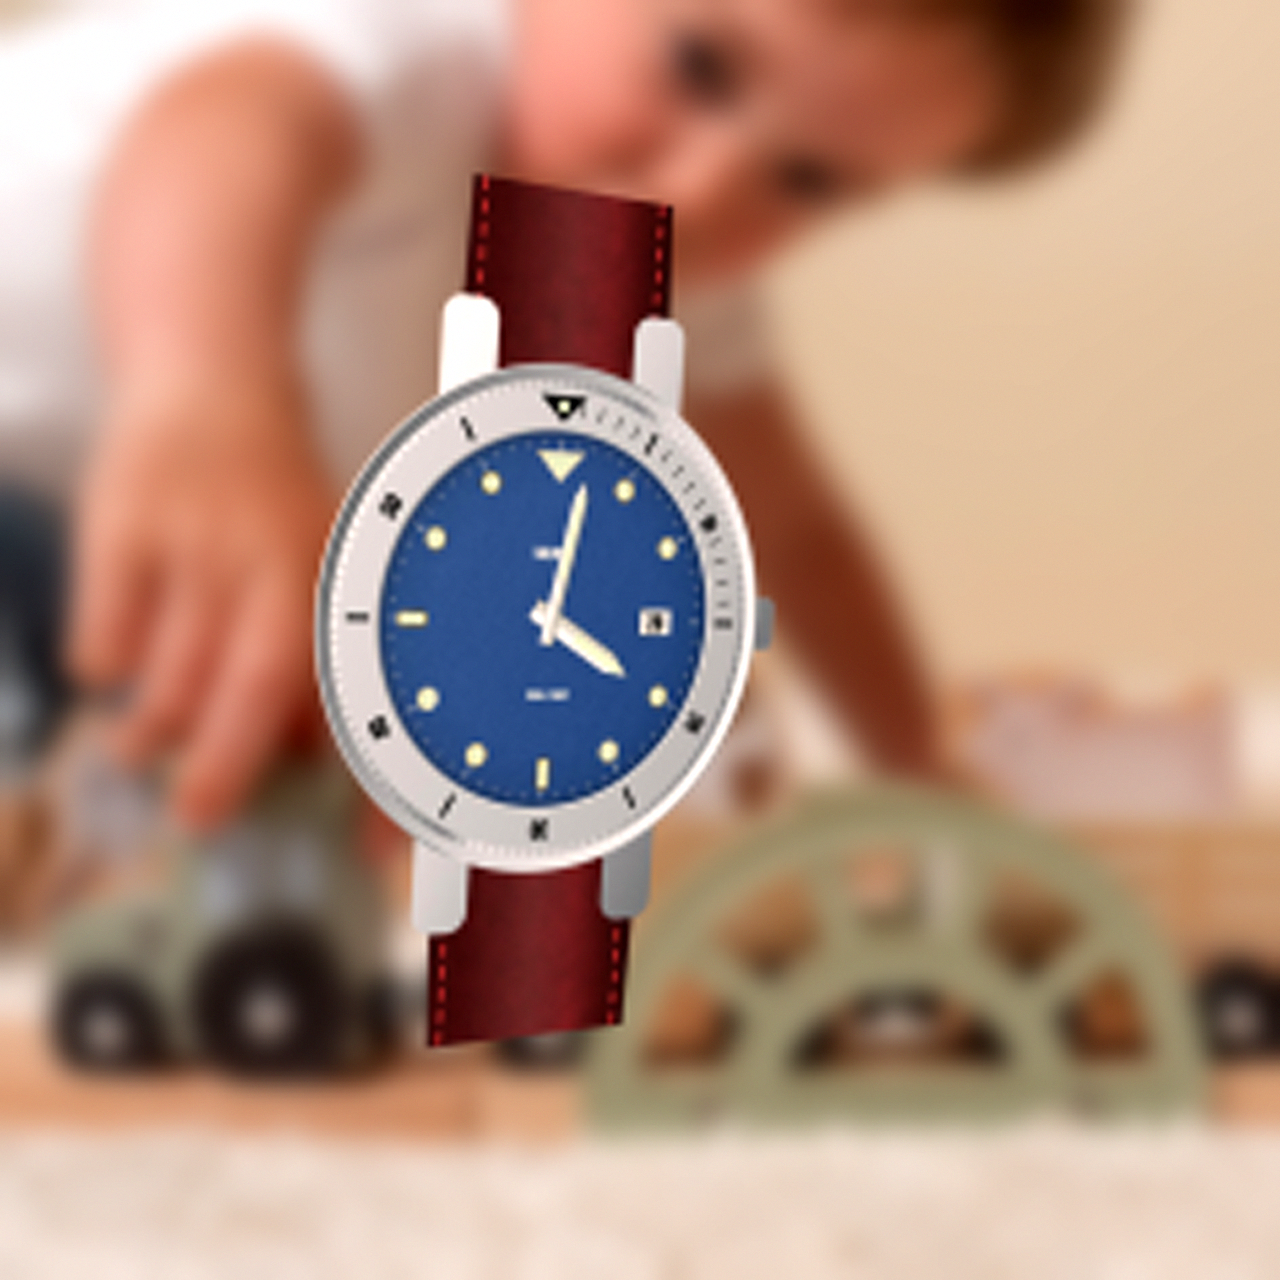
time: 4:02
